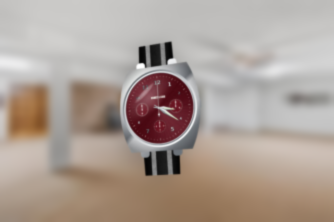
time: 3:21
